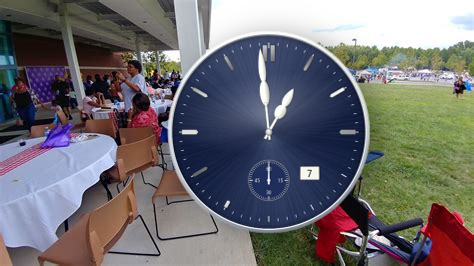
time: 12:59
